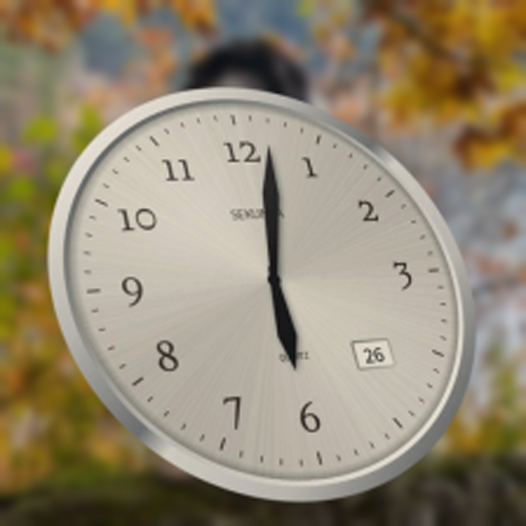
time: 6:02
